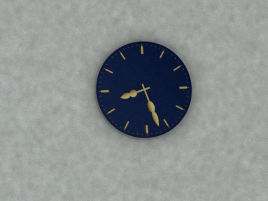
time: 8:27
